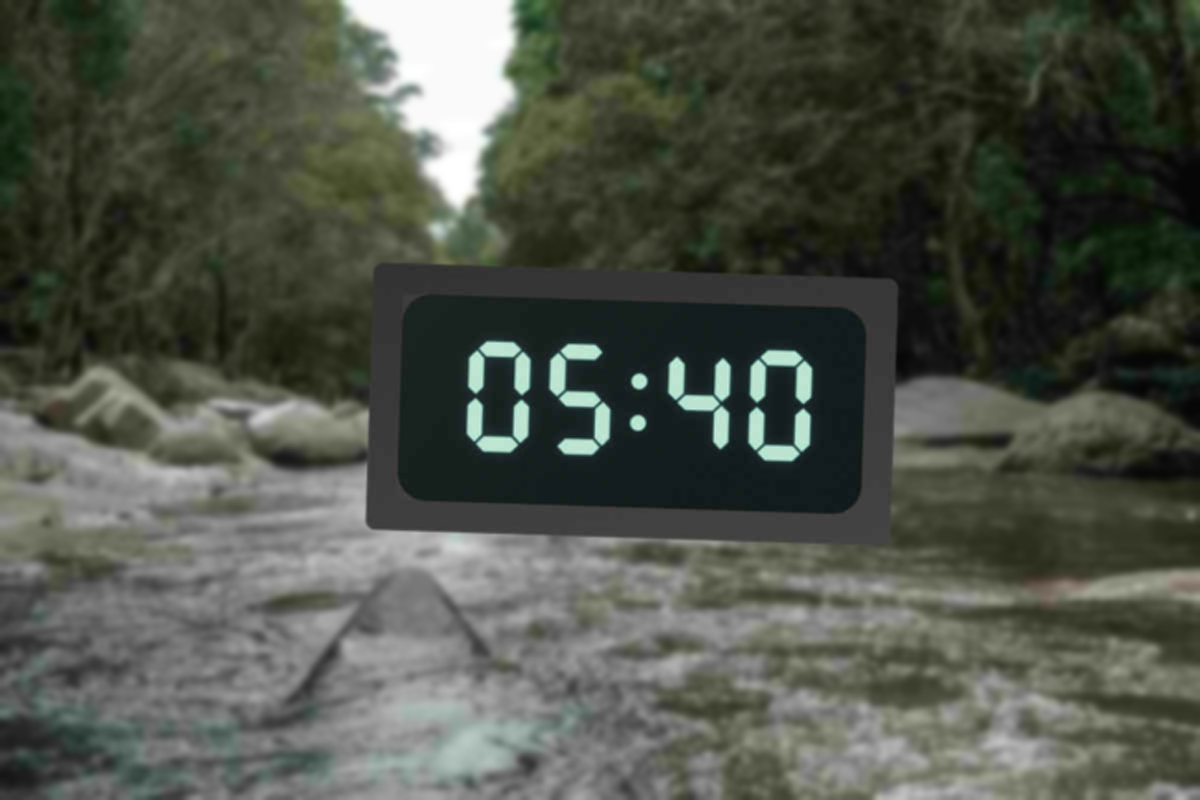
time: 5:40
